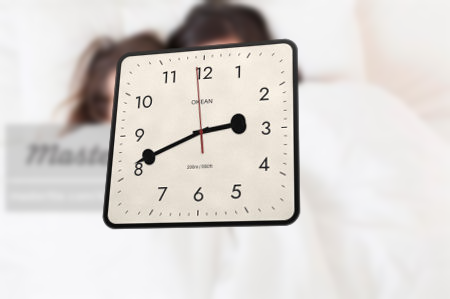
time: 2:40:59
